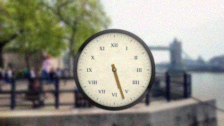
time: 5:27
